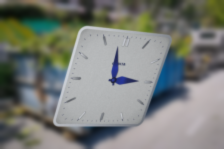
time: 2:58
